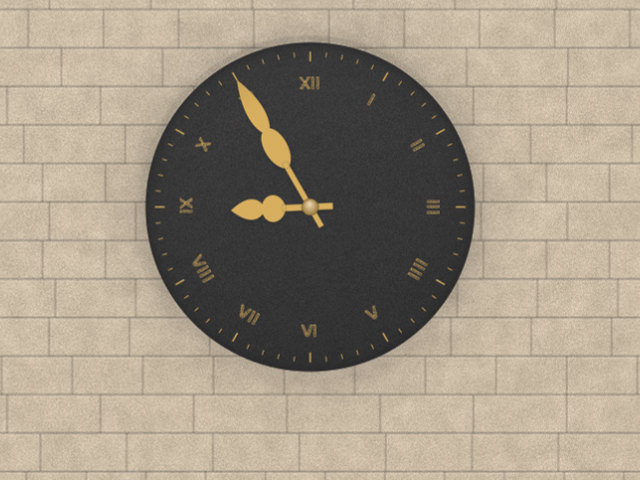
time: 8:55
